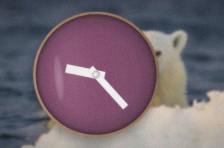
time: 9:23
